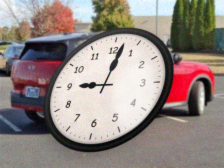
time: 9:02
